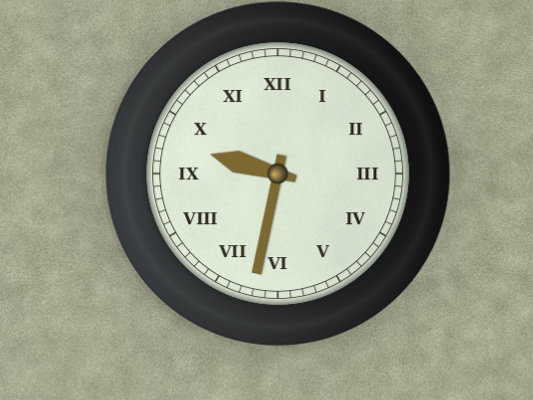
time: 9:32
